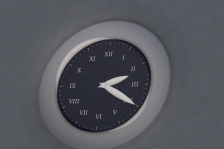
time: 2:20
